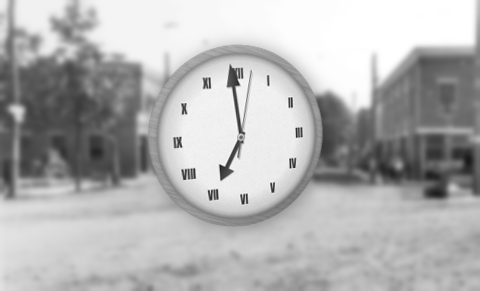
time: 6:59:02
